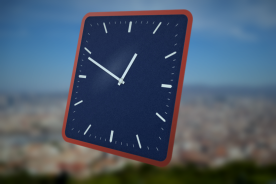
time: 12:49
